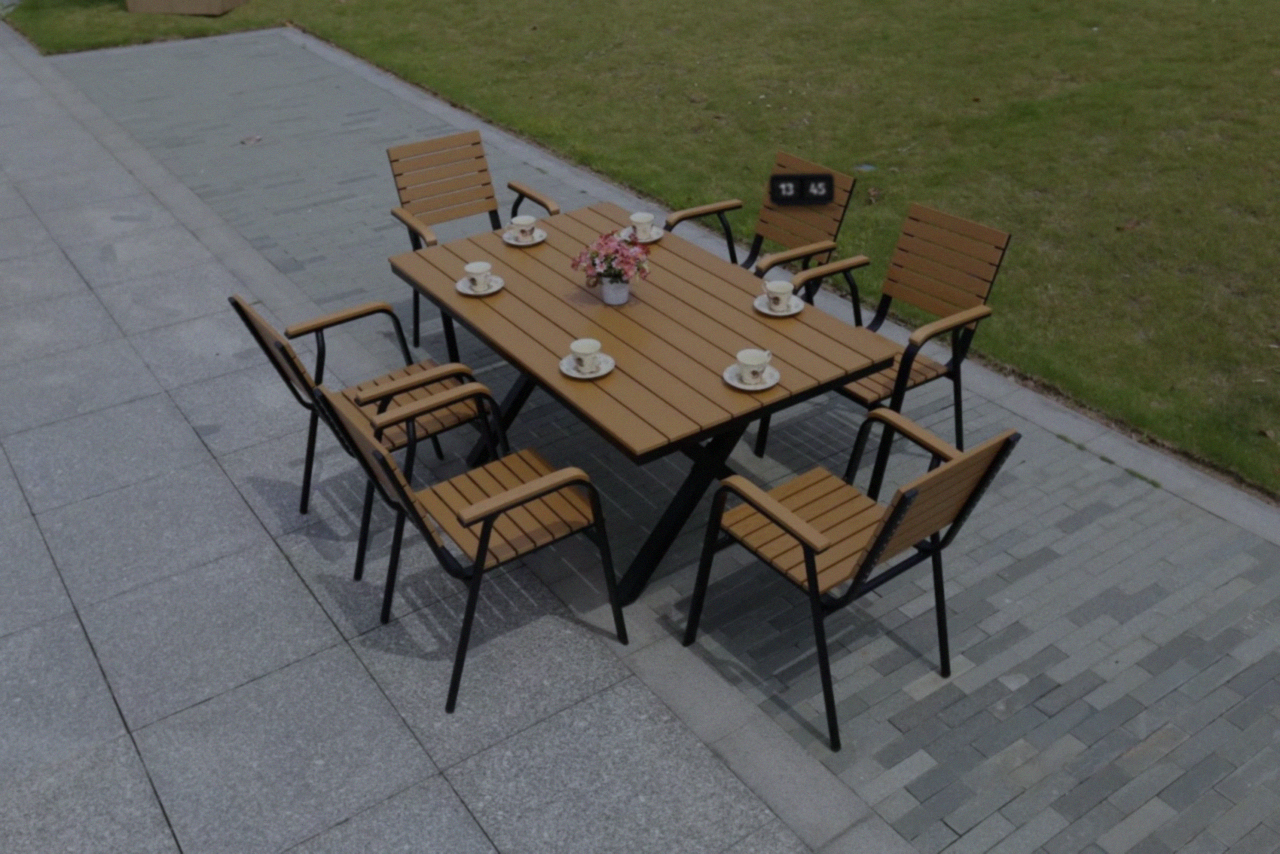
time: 13:45
